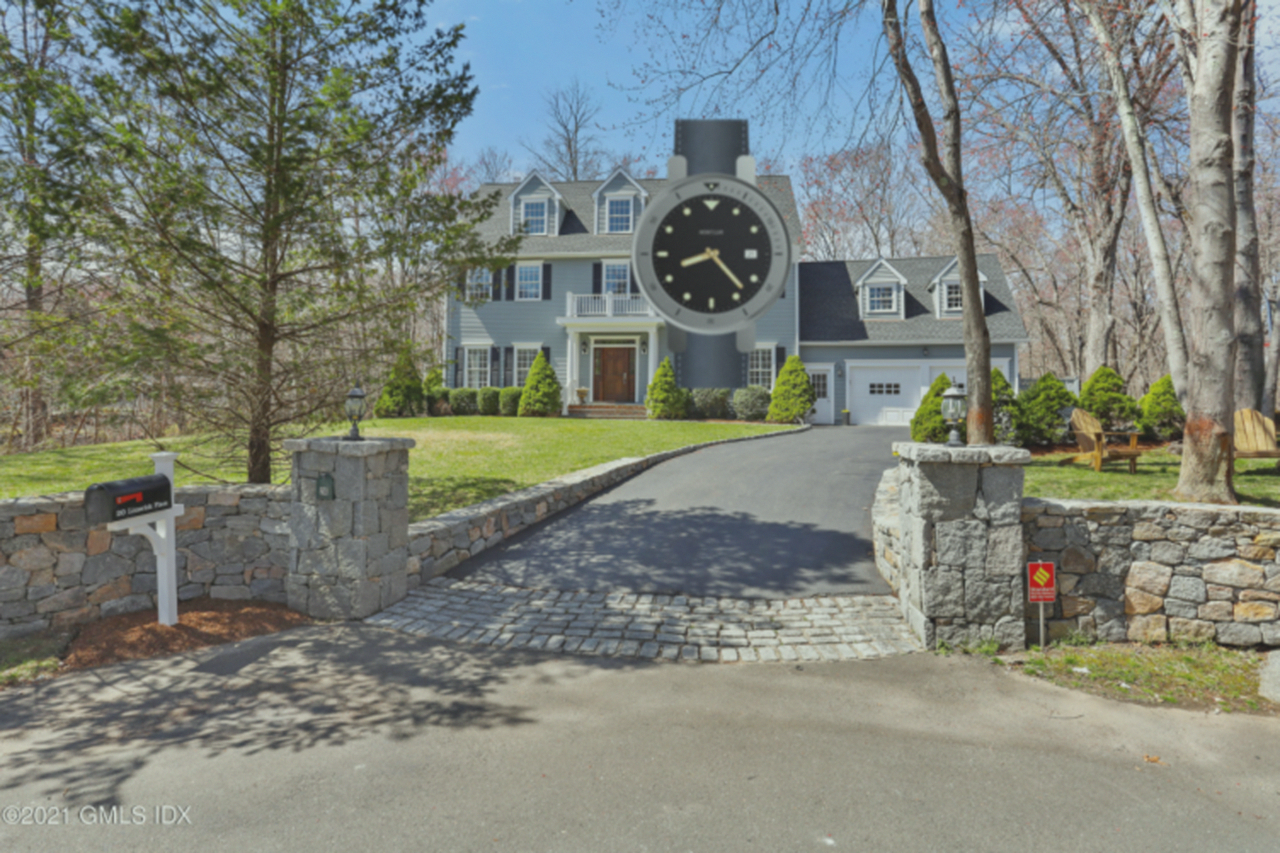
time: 8:23
